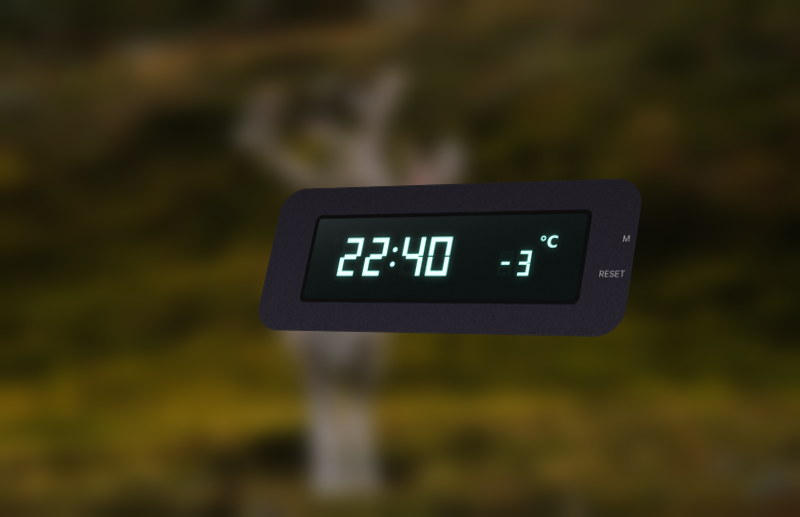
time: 22:40
